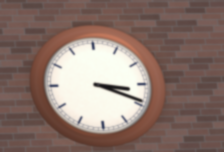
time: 3:19
